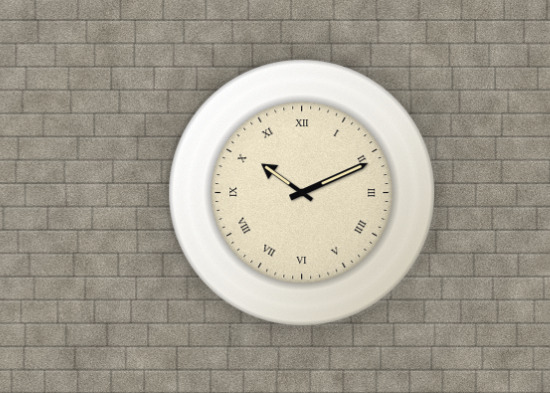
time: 10:11
